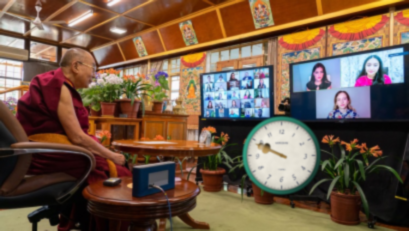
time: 9:49
